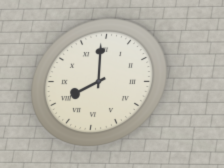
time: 7:59
